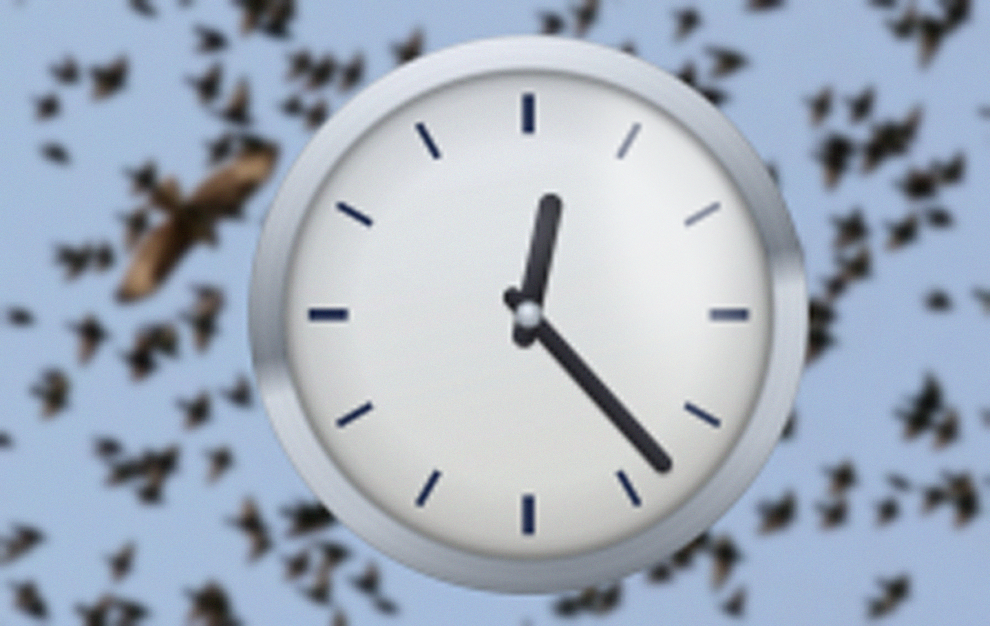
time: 12:23
